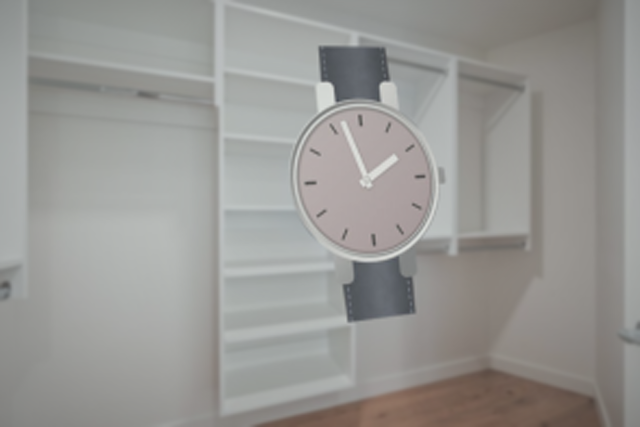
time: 1:57
